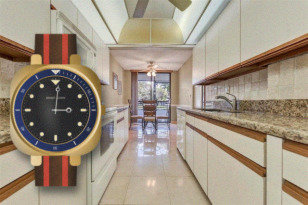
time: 3:01
